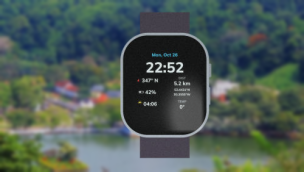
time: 22:52
